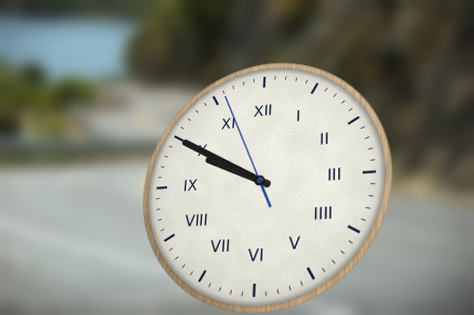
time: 9:49:56
